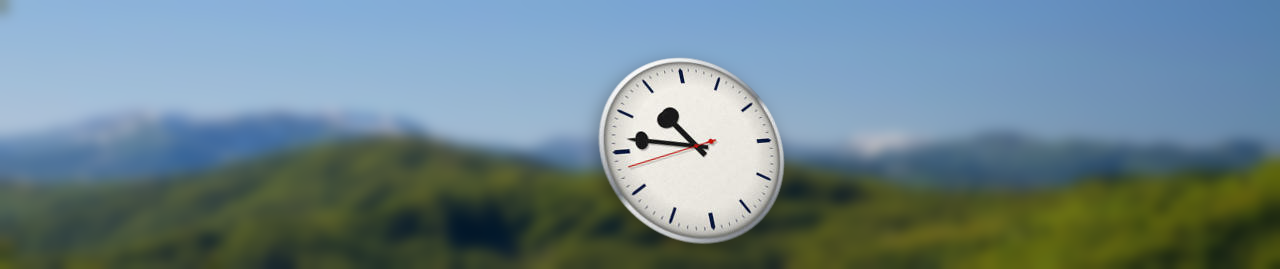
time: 10:46:43
